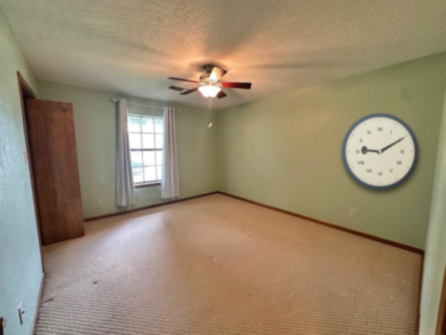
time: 9:10
